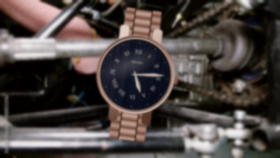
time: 5:14
